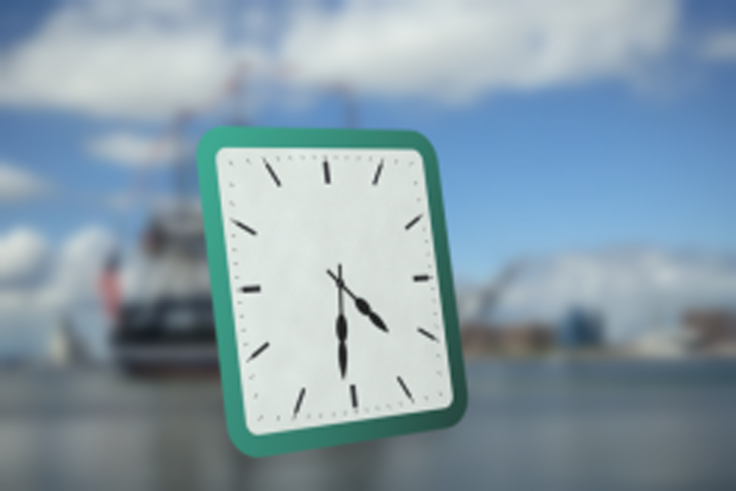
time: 4:31
